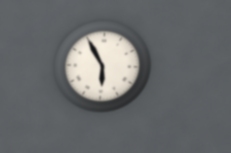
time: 5:55
